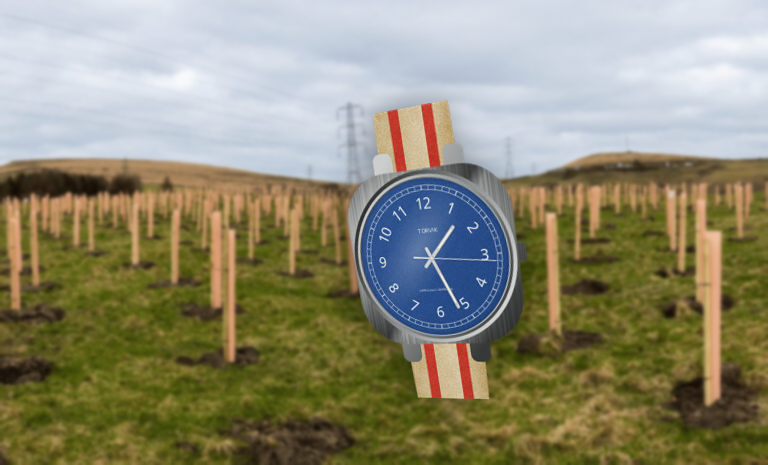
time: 1:26:16
